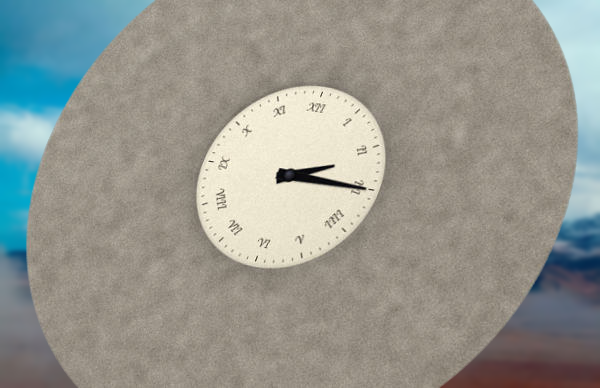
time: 2:15
